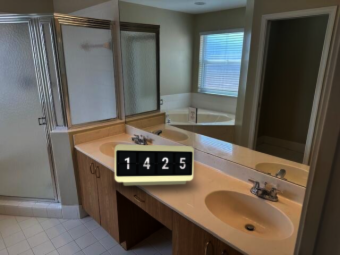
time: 14:25
